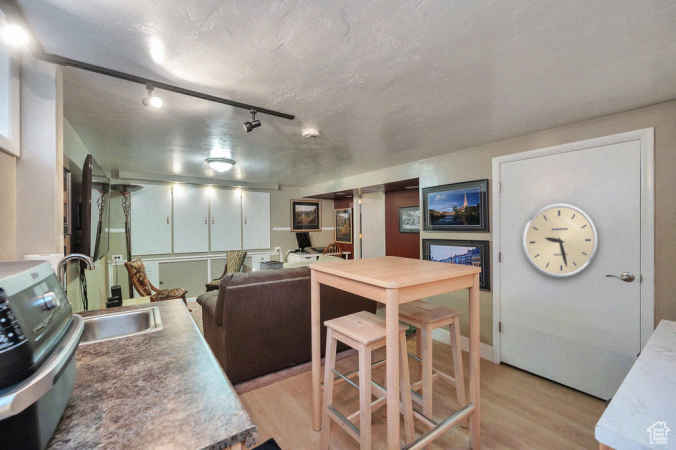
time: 9:28
